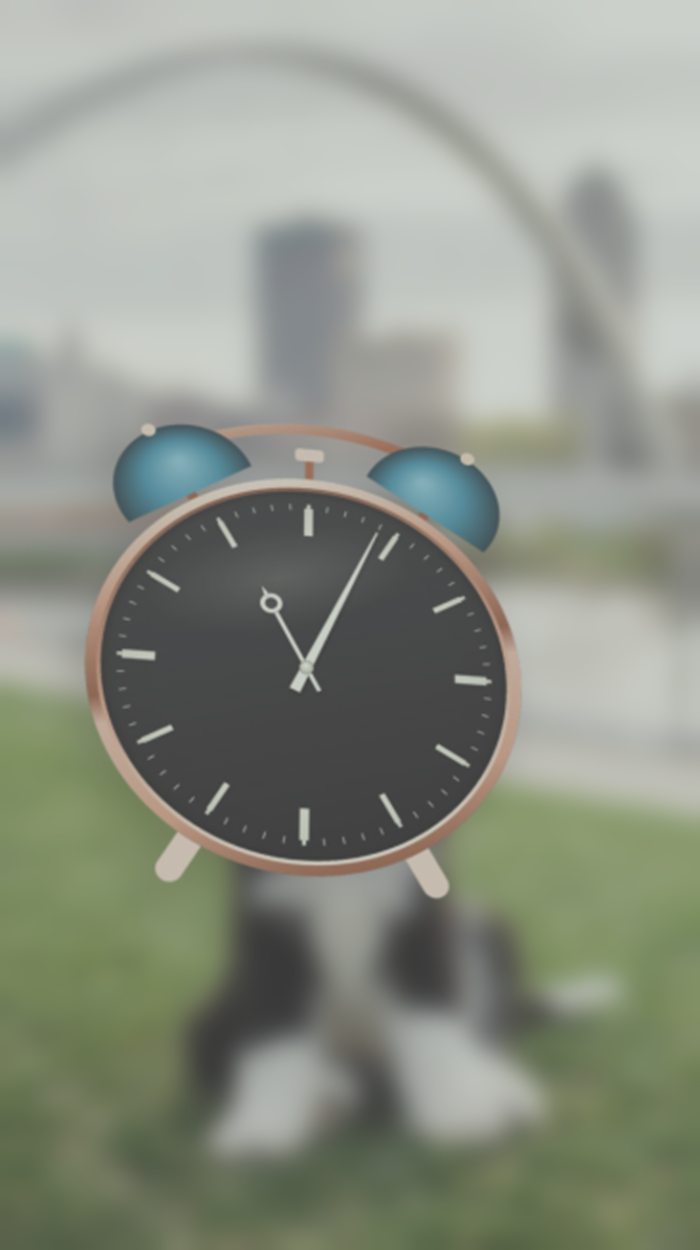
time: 11:04
